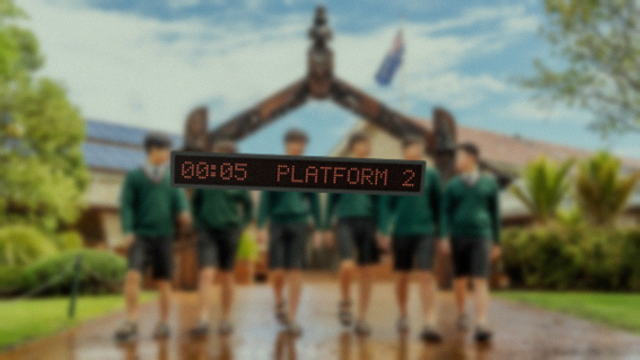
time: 0:05
